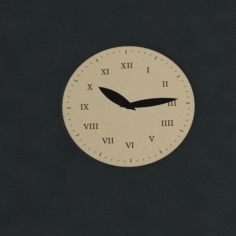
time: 10:14
